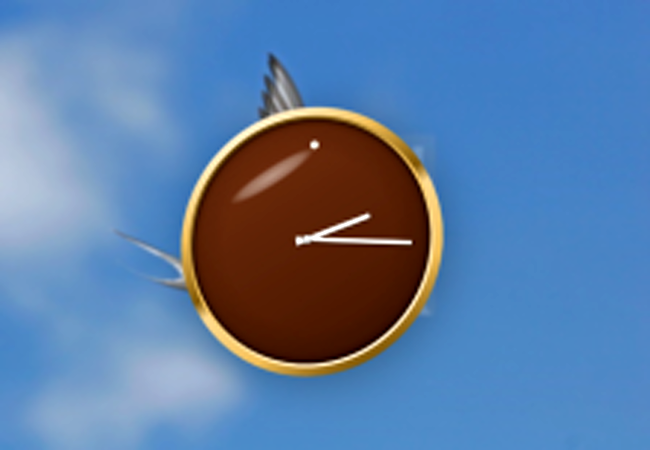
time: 2:15
